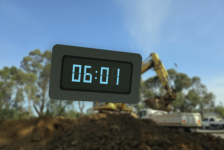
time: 6:01
